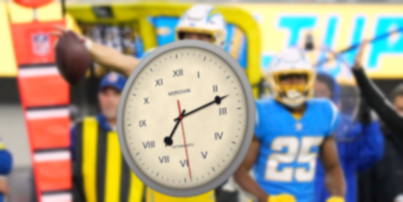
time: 7:12:29
